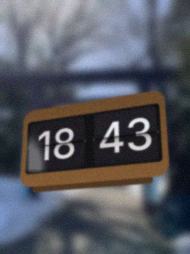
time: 18:43
